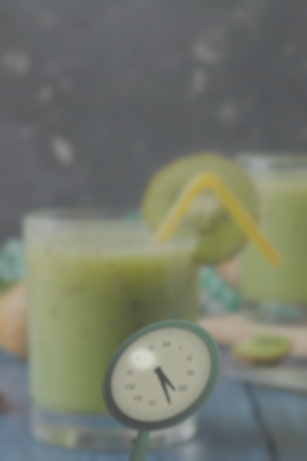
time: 4:25
